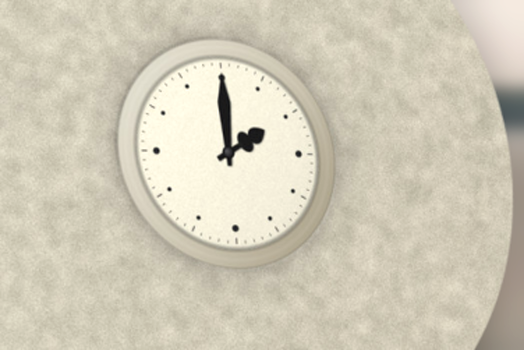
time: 2:00
